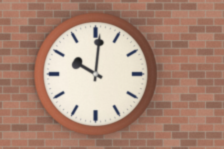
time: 10:01
